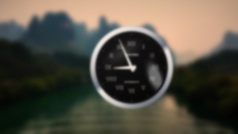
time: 8:56
